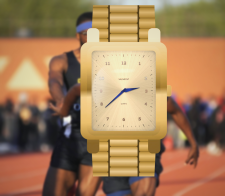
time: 2:38
